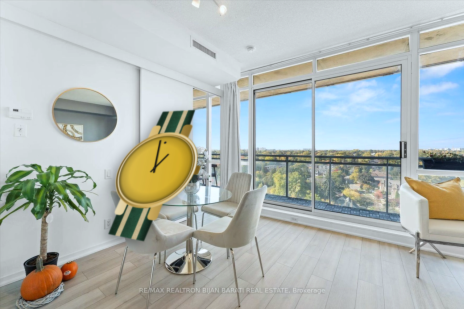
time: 12:58
